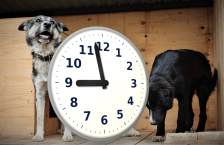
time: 8:58
